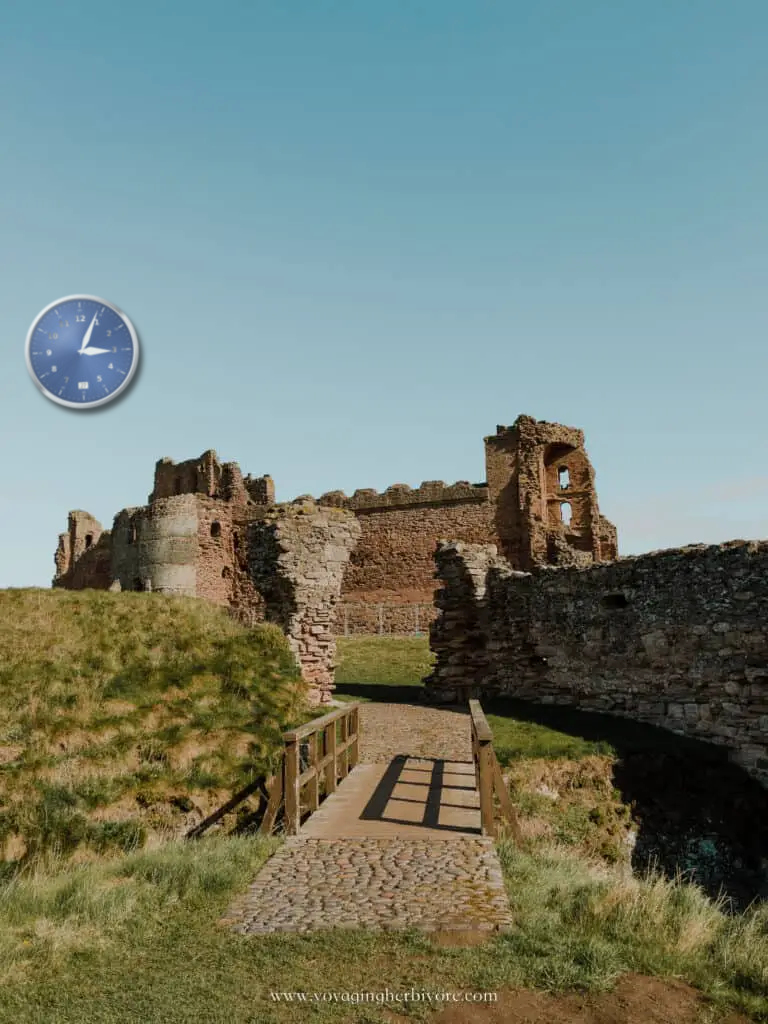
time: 3:04
